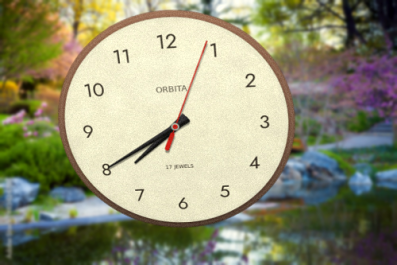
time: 7:40:04
